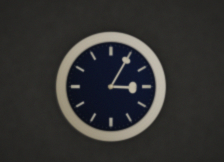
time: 3:05
